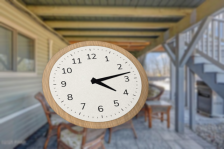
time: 4:13
